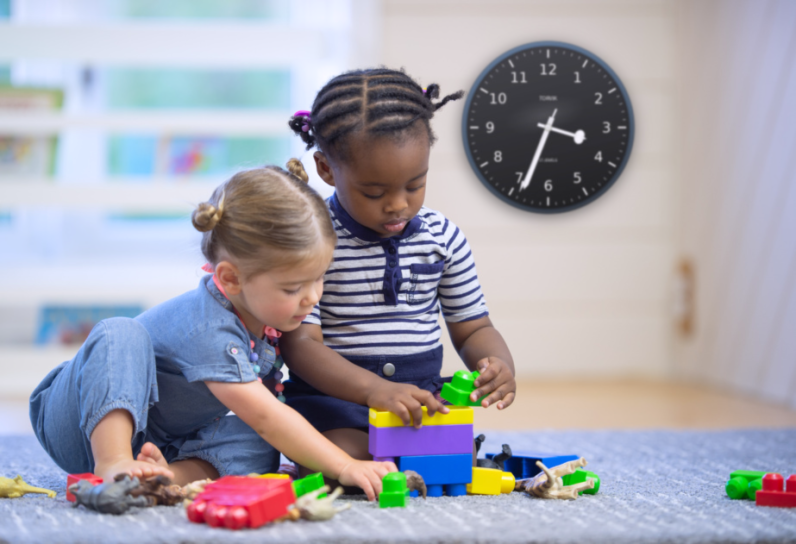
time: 3:33:34
